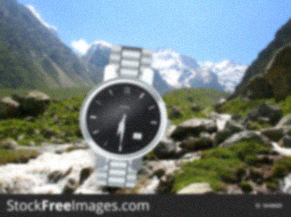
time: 6:30
